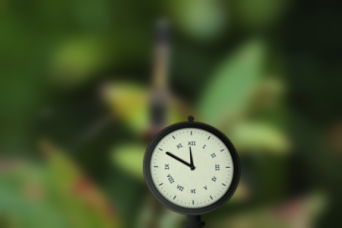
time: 11:50
